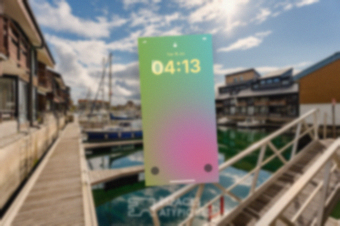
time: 4:13
